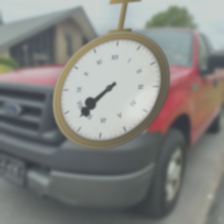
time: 7:37
